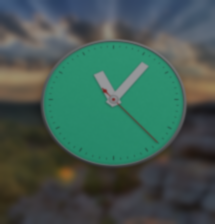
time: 11:06:23
